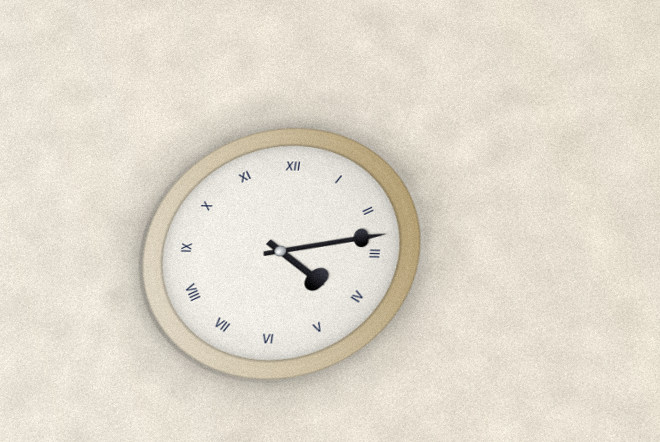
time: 4:13
